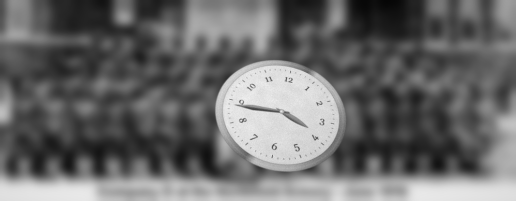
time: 3:44
